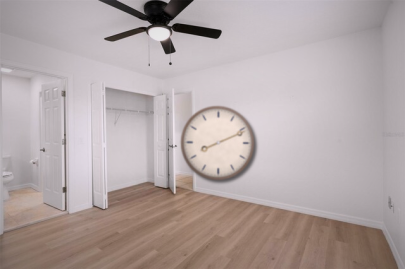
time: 8:11
